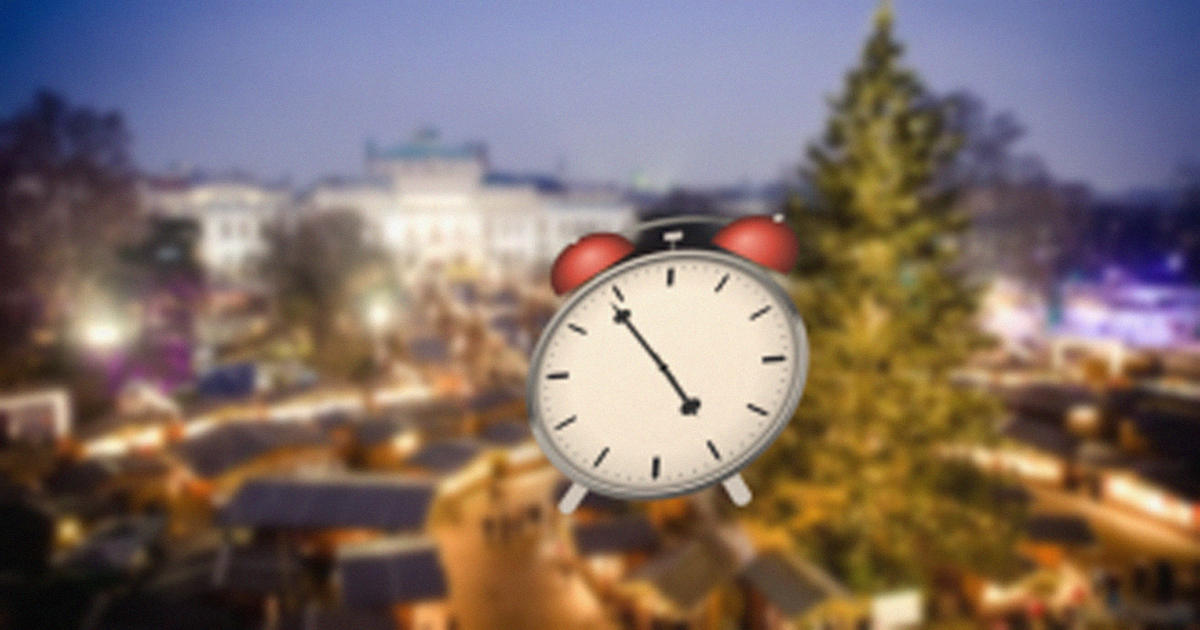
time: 4:54
